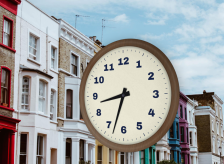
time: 8:33
